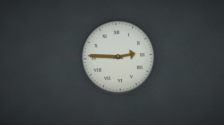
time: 2:46
